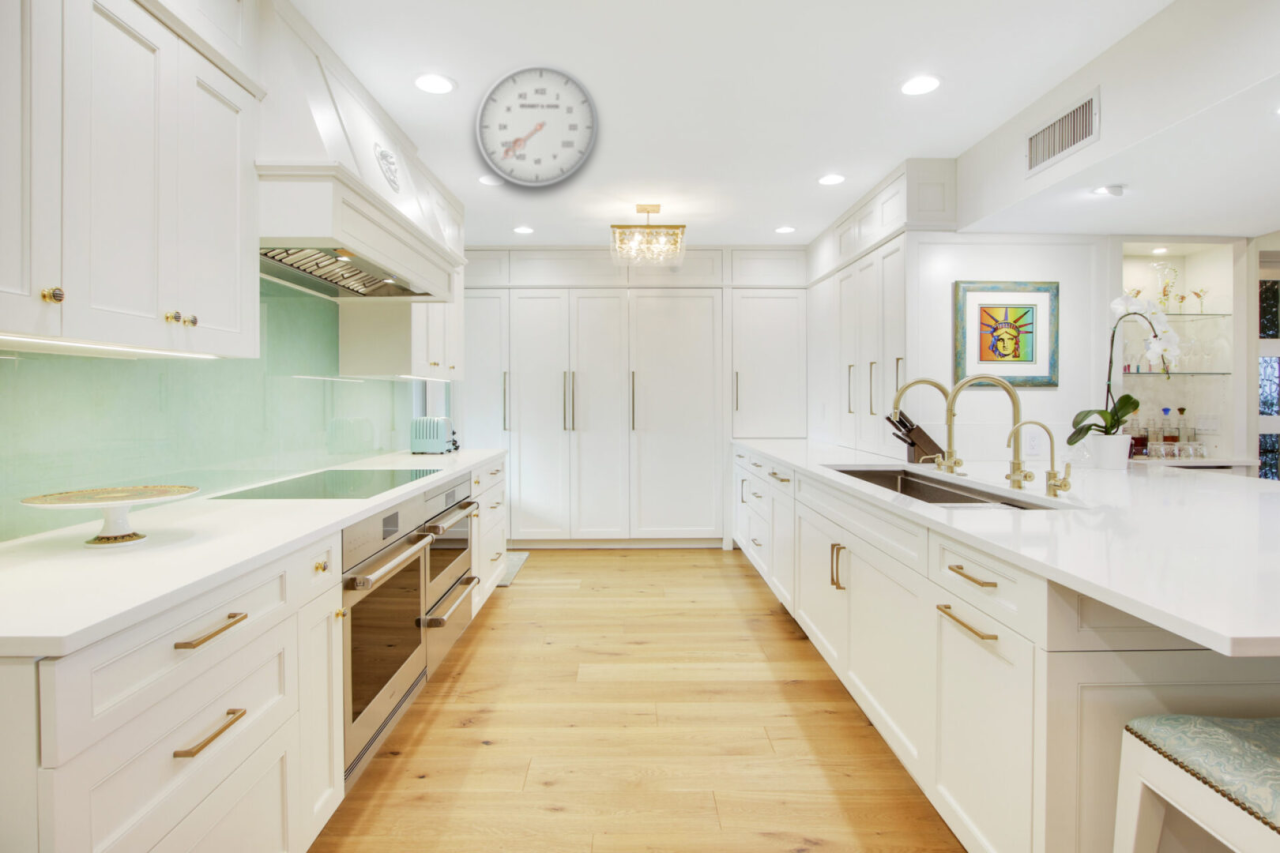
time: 7:38
